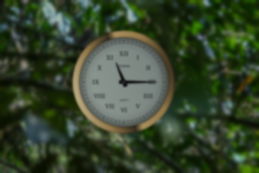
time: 11:15
